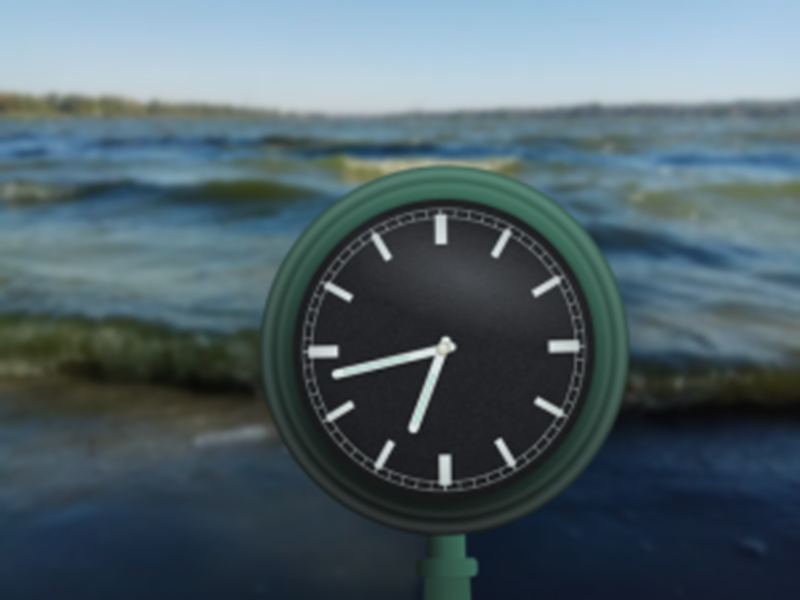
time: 6:43
